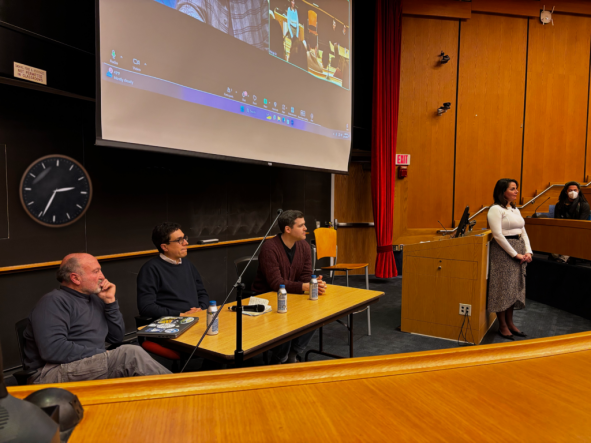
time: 2:34
